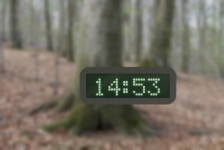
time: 14:53
